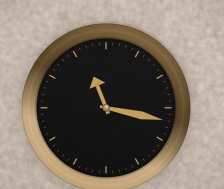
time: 11:17
